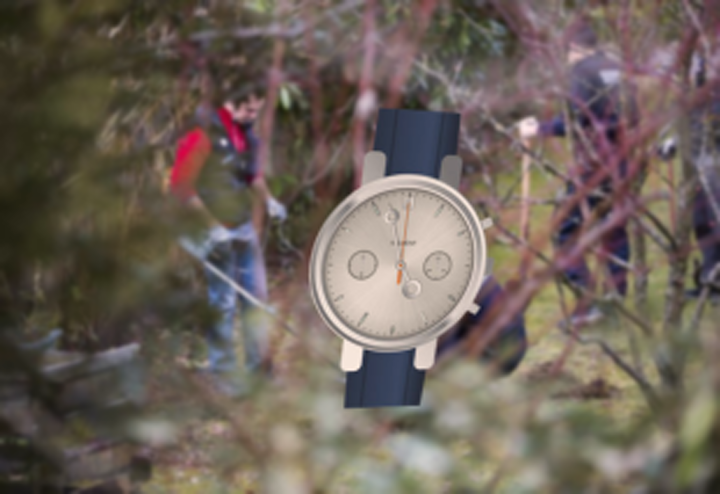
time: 4:57
